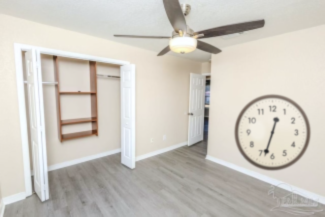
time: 12:33
